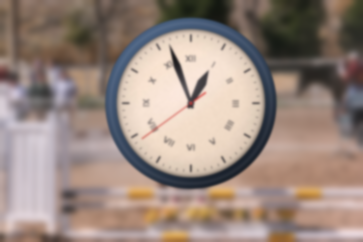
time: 12:56:39
